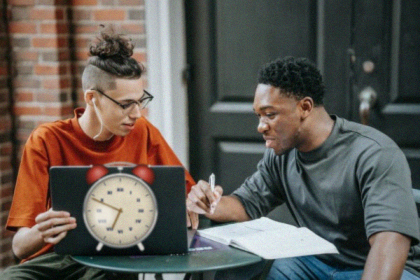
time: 6:49
